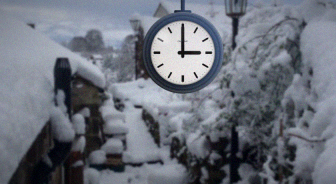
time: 3:00
